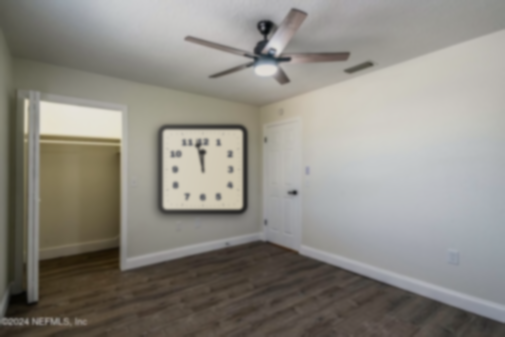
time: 11:58
